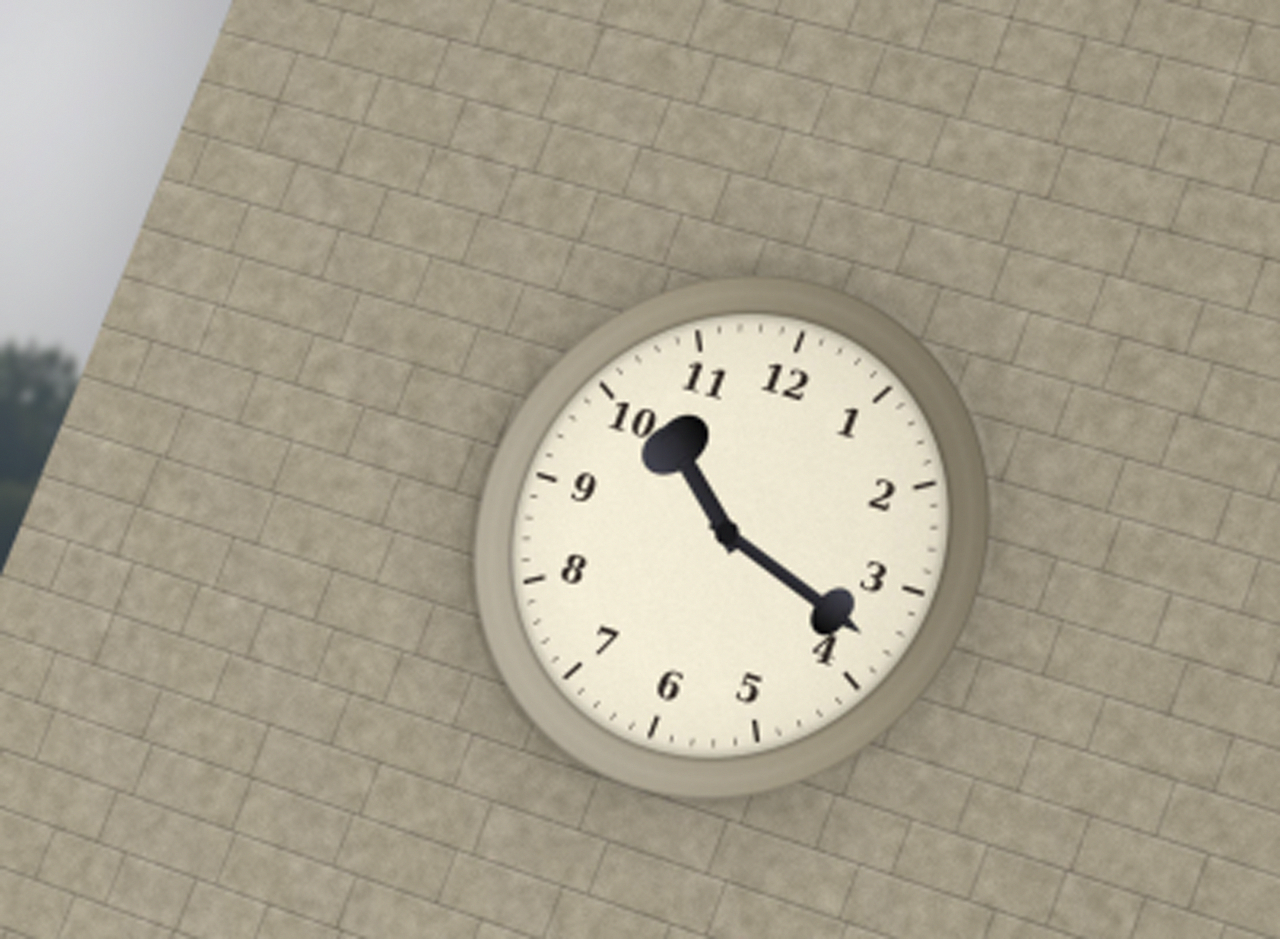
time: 10:18
